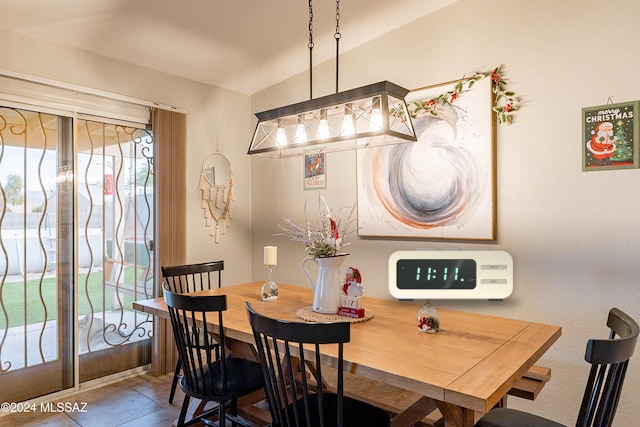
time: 11:11
